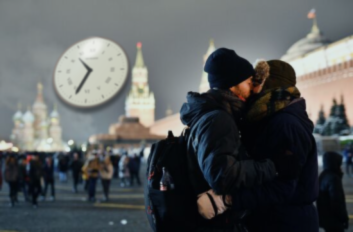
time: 10:34
